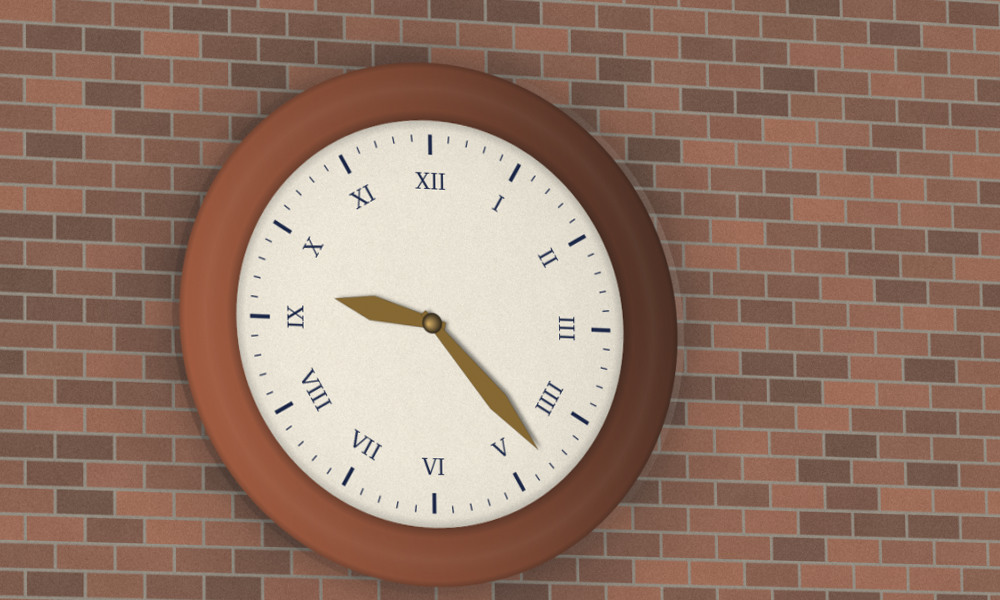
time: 9:23
